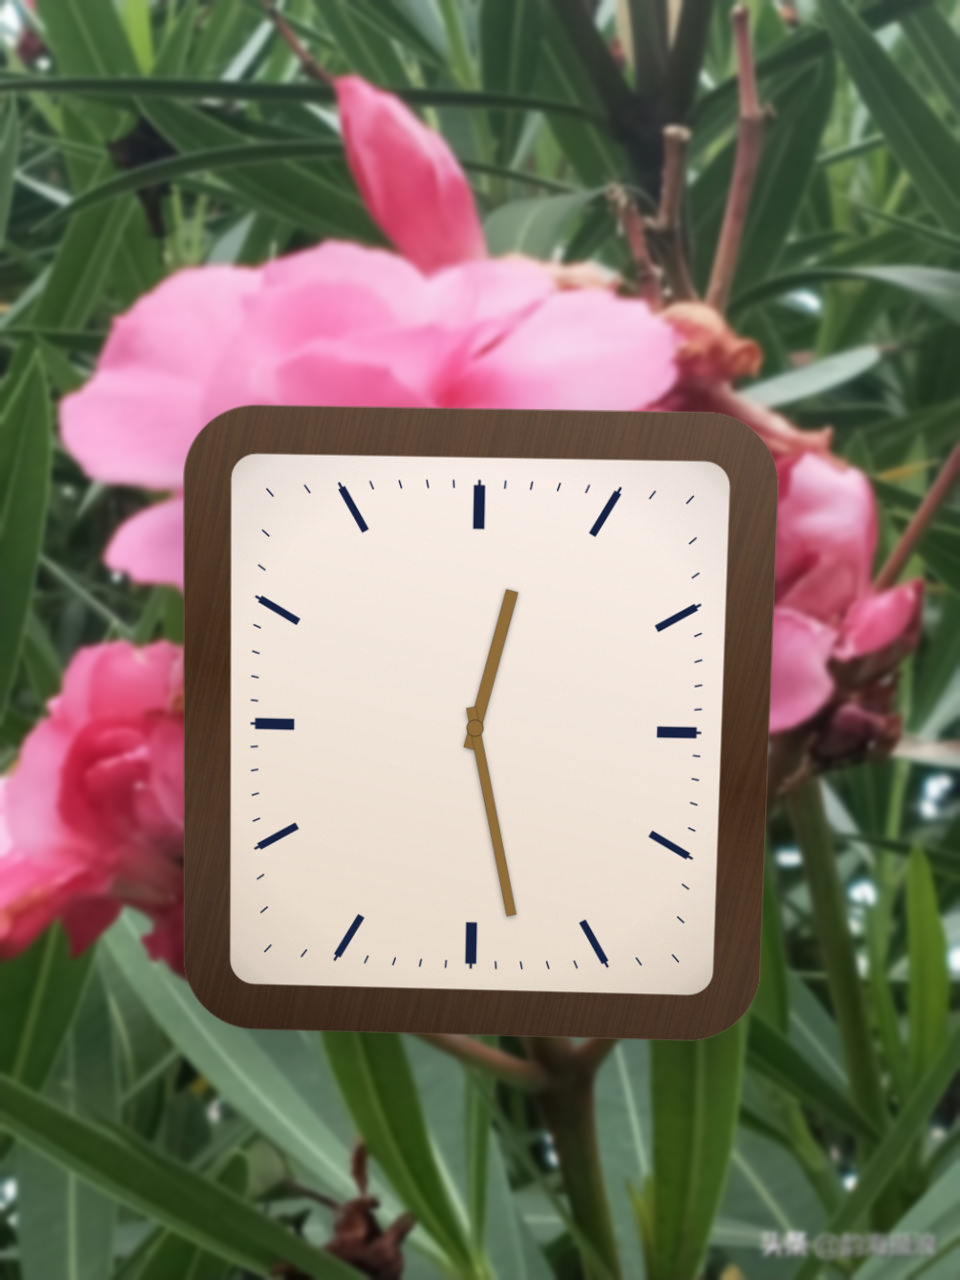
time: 12:28
